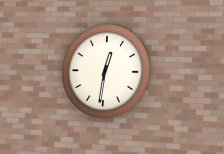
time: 12:31
